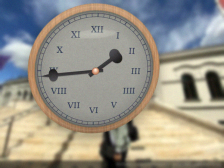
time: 1:44
